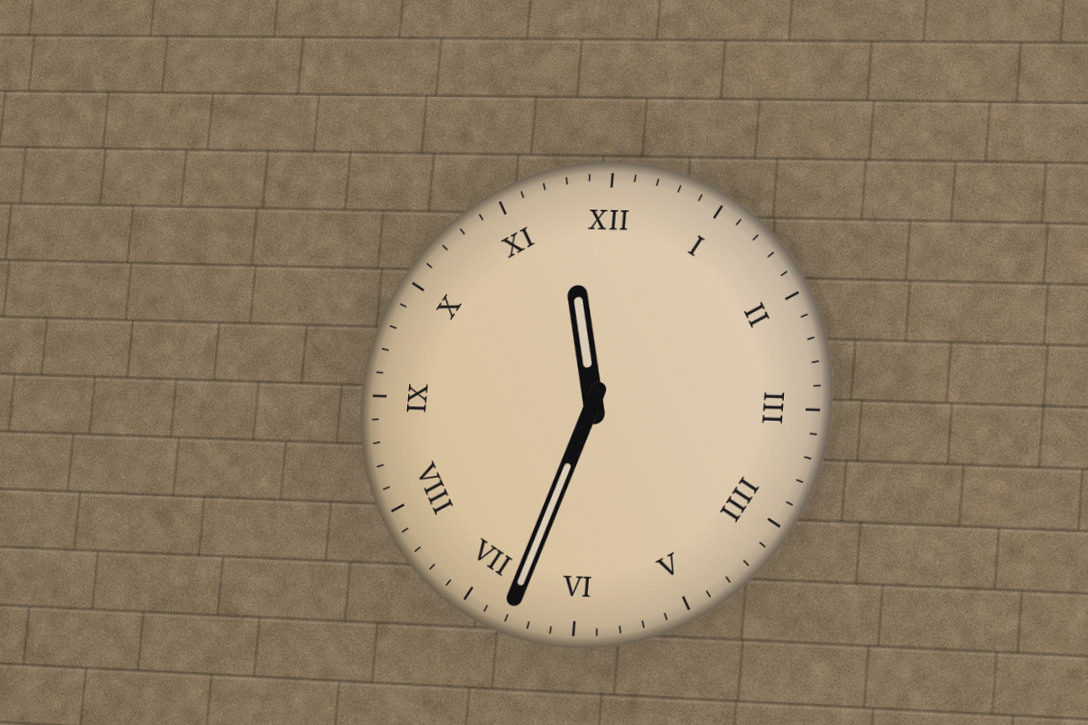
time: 11:33
